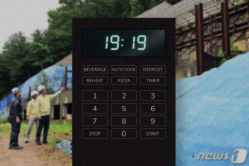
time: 19:19
